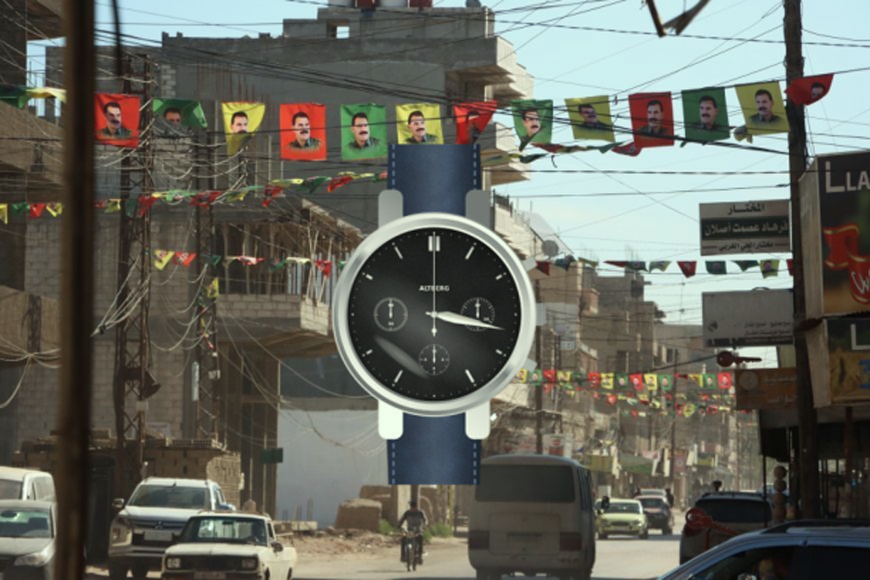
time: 3:17
